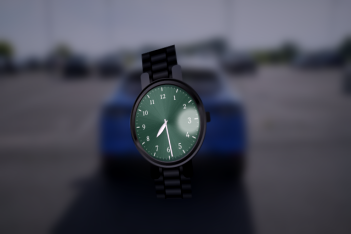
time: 7:29
